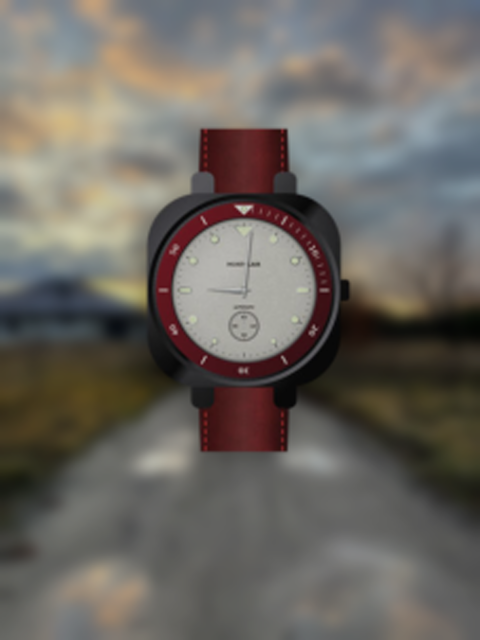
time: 9:01
